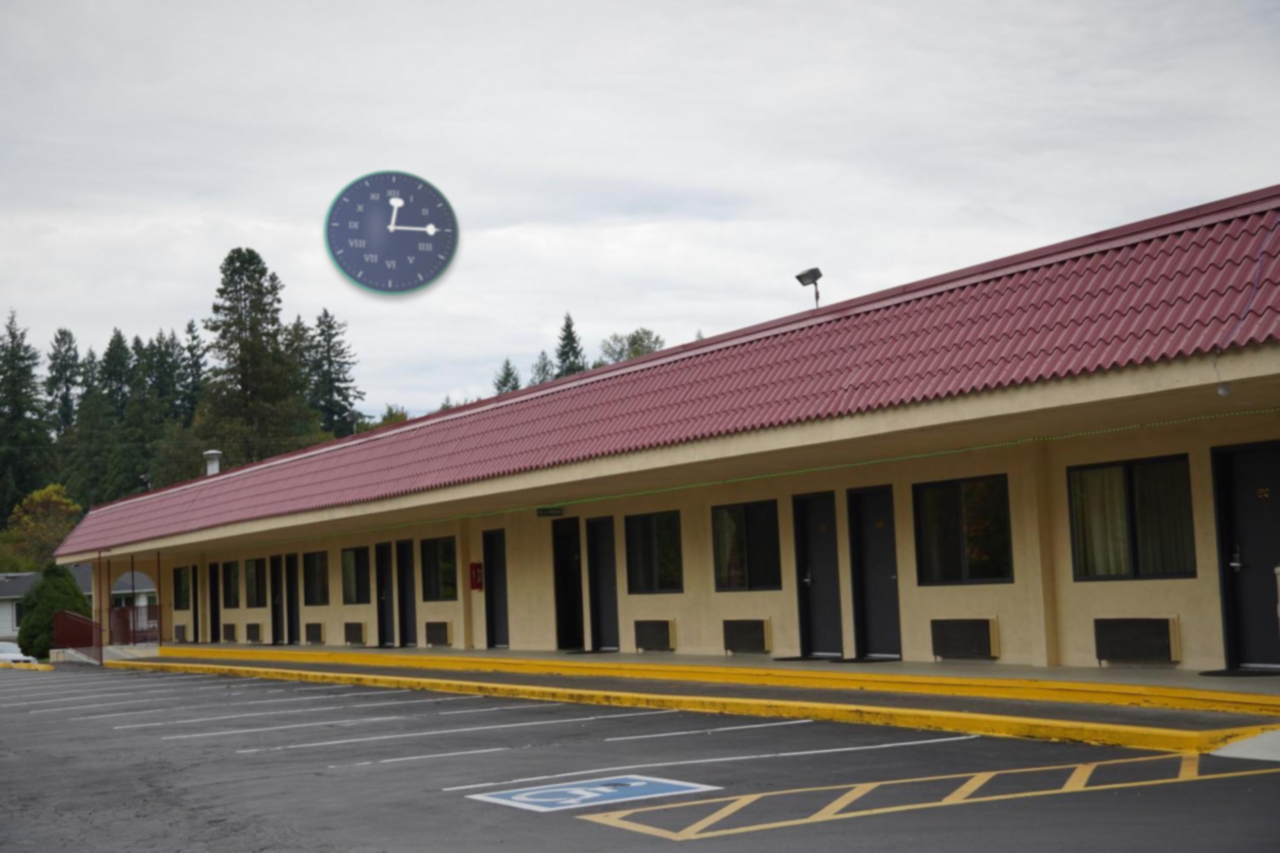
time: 12:15
